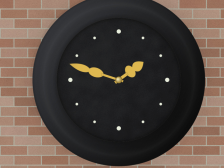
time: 1:48
